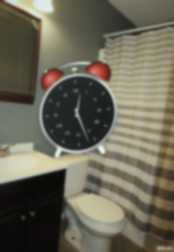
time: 12:27
